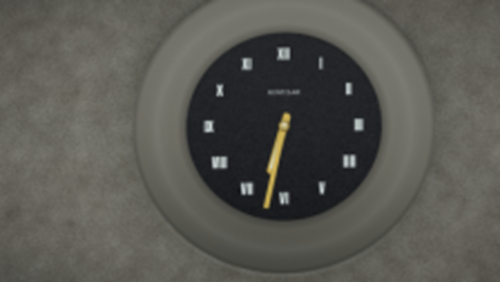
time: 6:32
